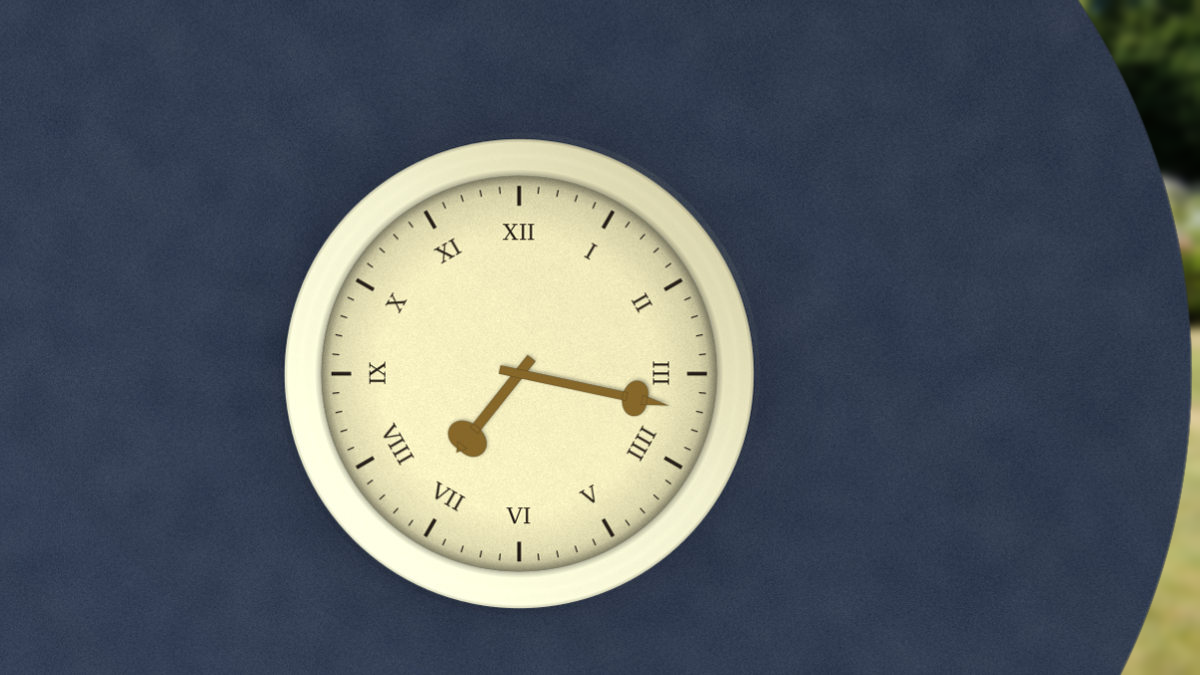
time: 7:17
